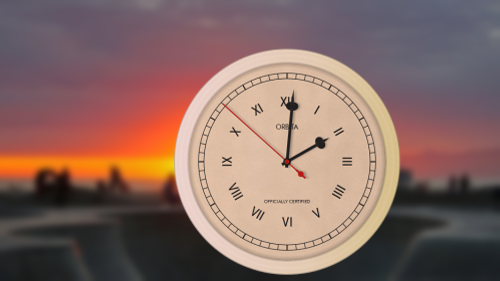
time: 2:00:52
